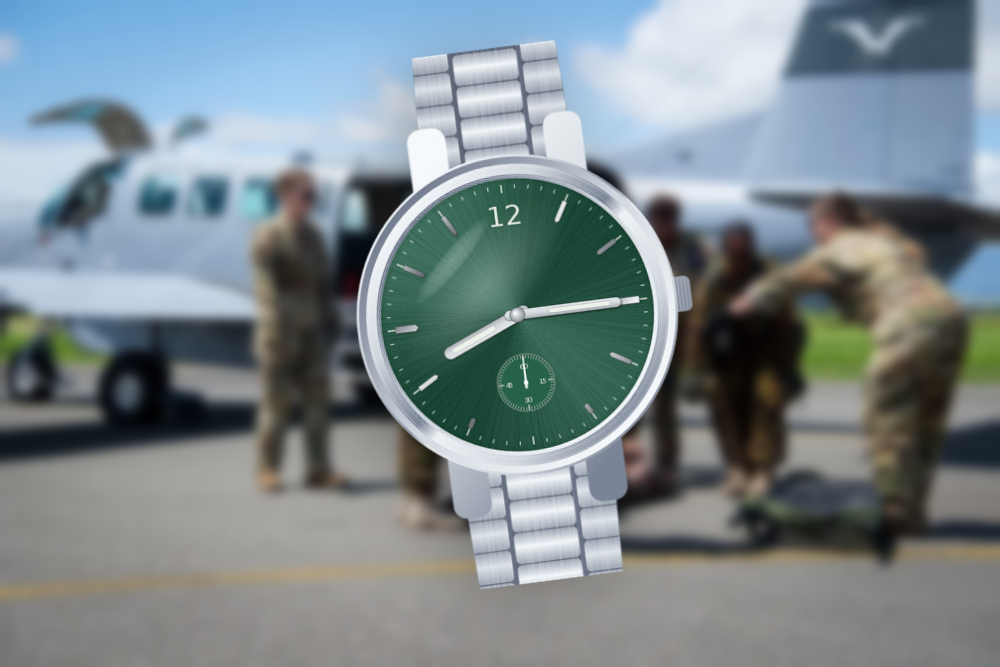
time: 8:15
